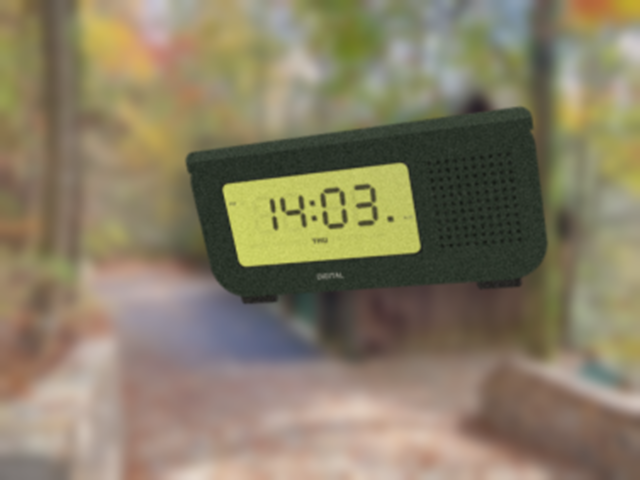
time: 14:03
